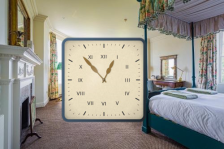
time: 12:53
